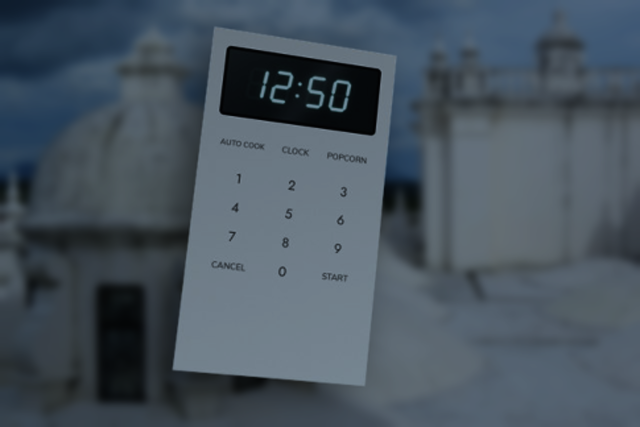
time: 12:50
